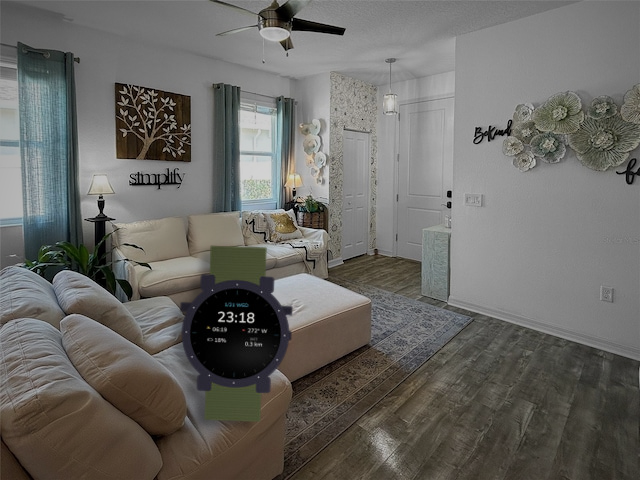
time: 23:18
